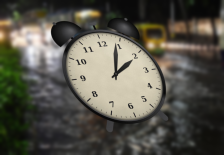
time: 2:04
